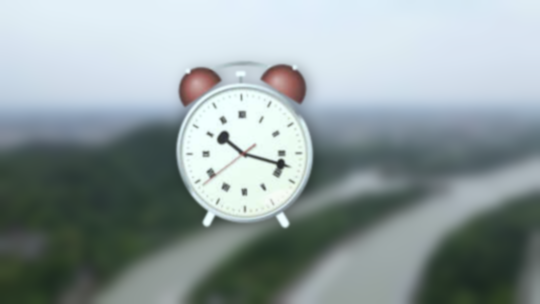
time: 10:17:39
